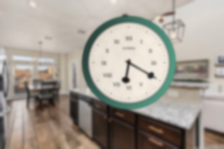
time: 6:20
